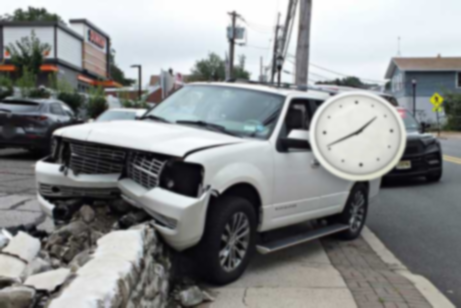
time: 1:41
